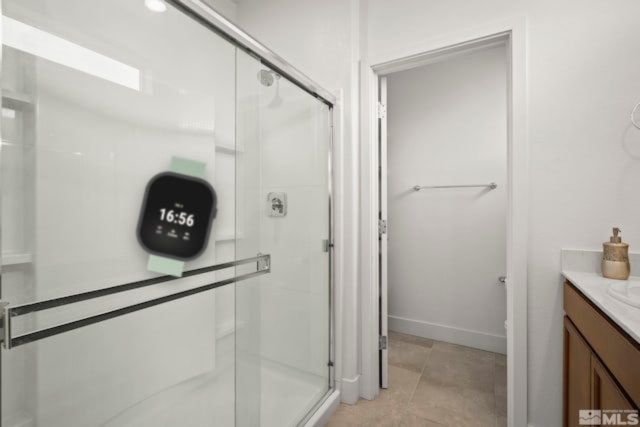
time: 16:56
